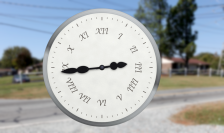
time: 2:44
